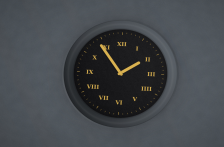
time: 1:54
